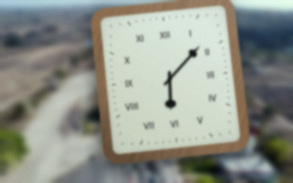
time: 6:08
